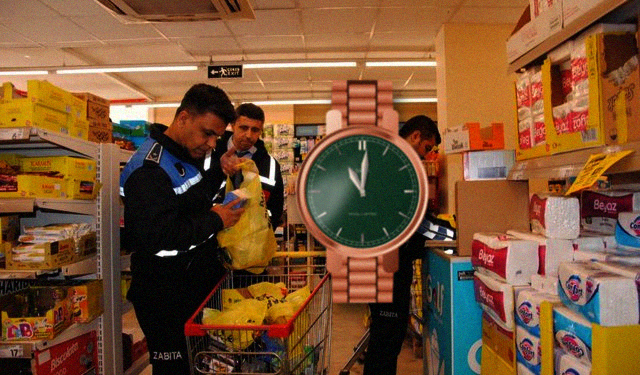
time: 11:01
